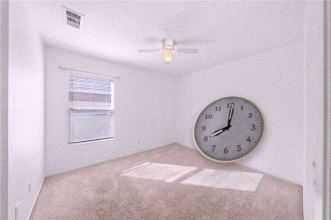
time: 8:01
